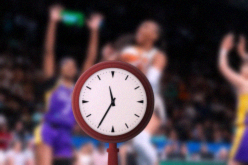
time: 11:35
